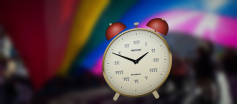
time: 1:49
